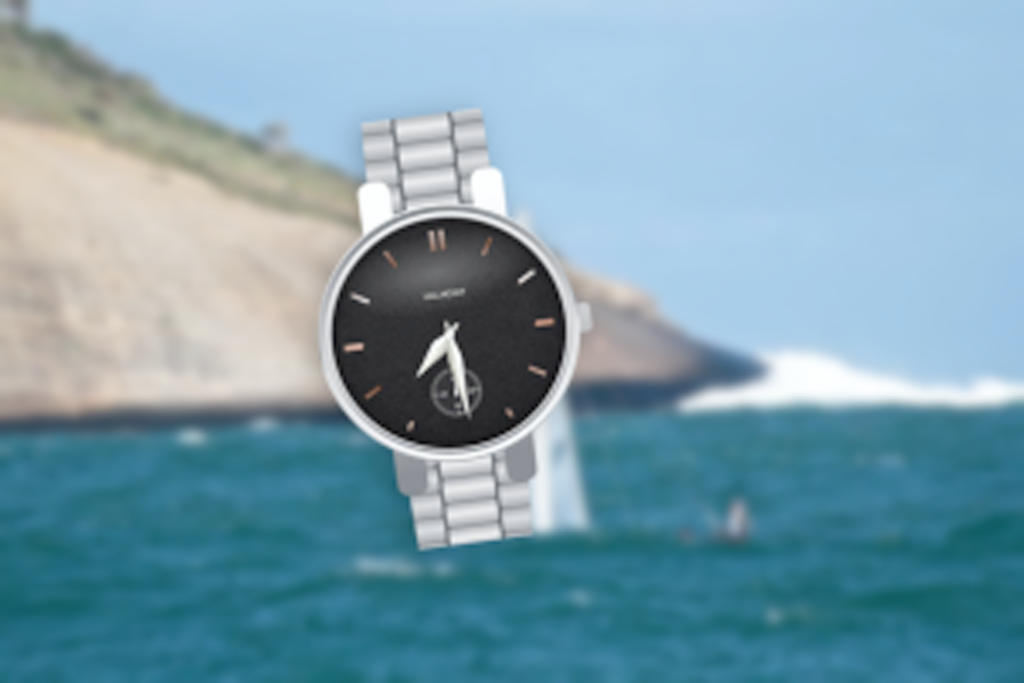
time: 7:29
